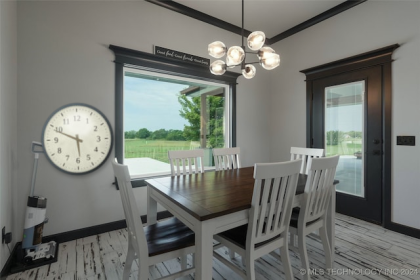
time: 5:49
